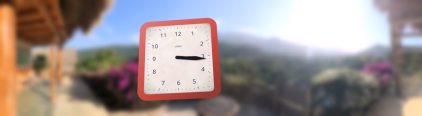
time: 3:16
